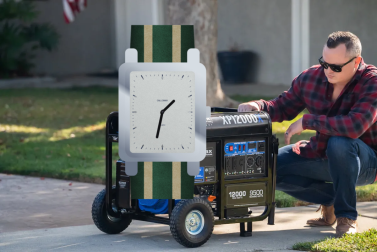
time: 1:32
